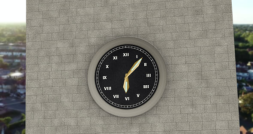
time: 6:07
